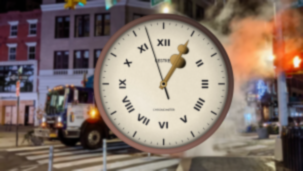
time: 1:04:57
